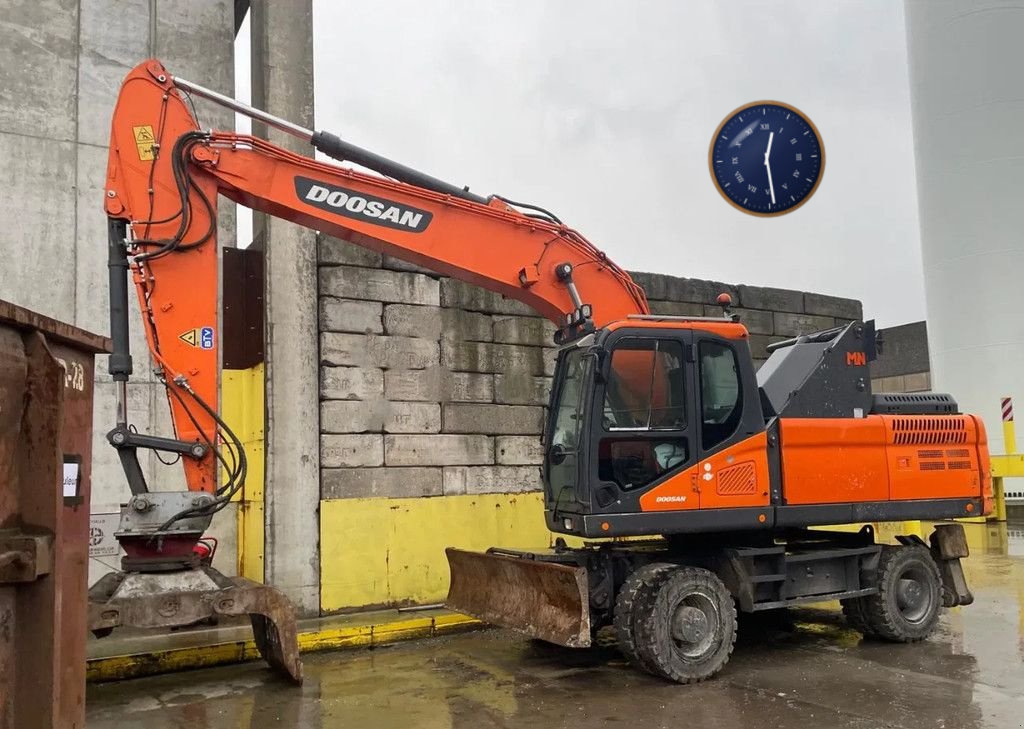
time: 12:29
